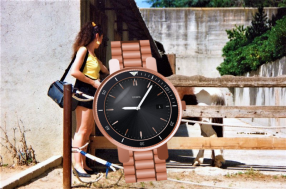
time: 9:06
